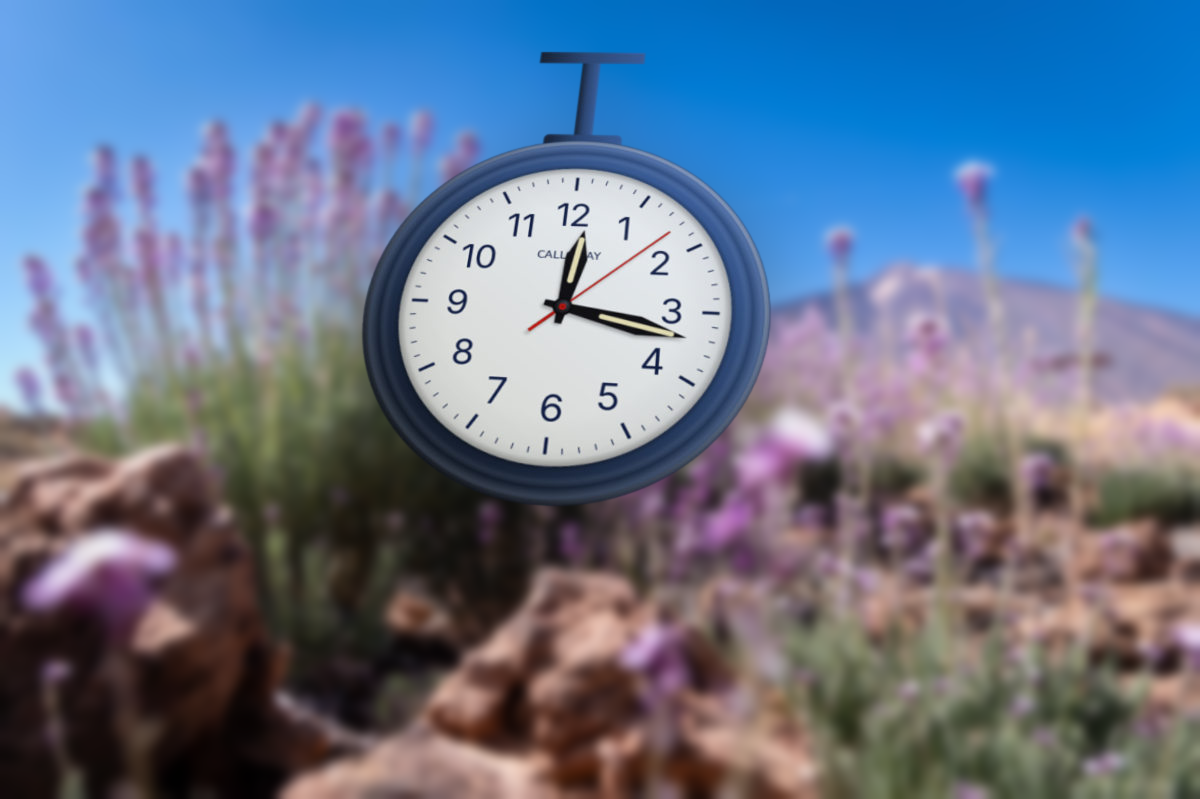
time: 12:17:08
